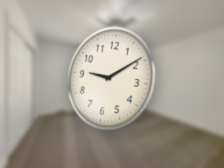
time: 9:09
